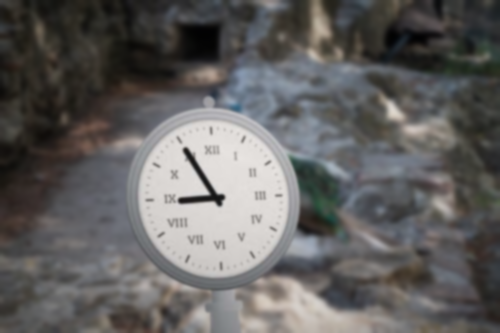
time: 8:55
